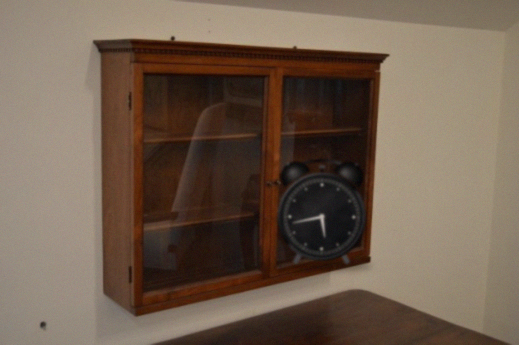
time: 5:43
